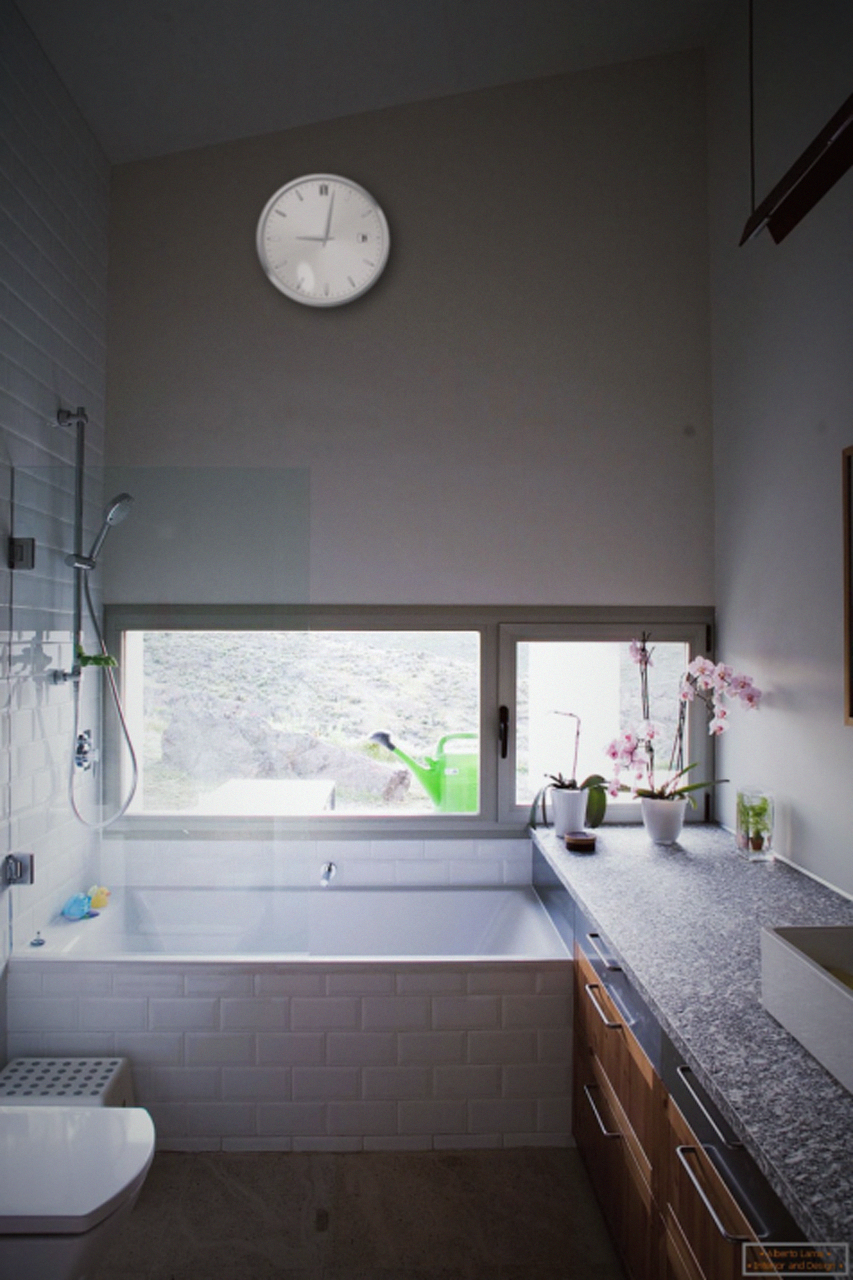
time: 9:02
